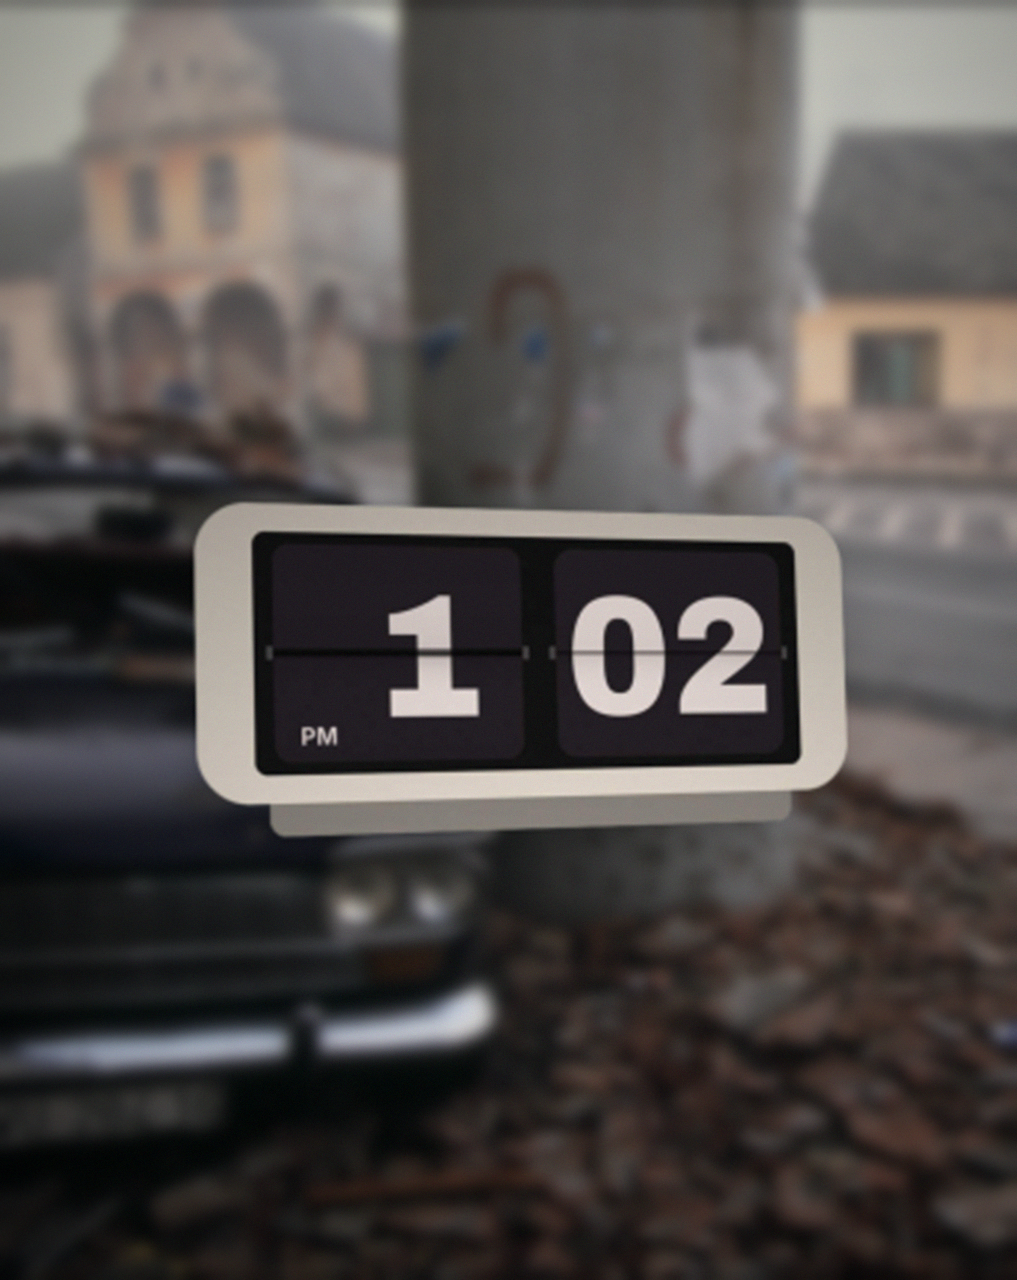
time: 1:02
